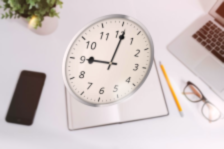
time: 9:01
